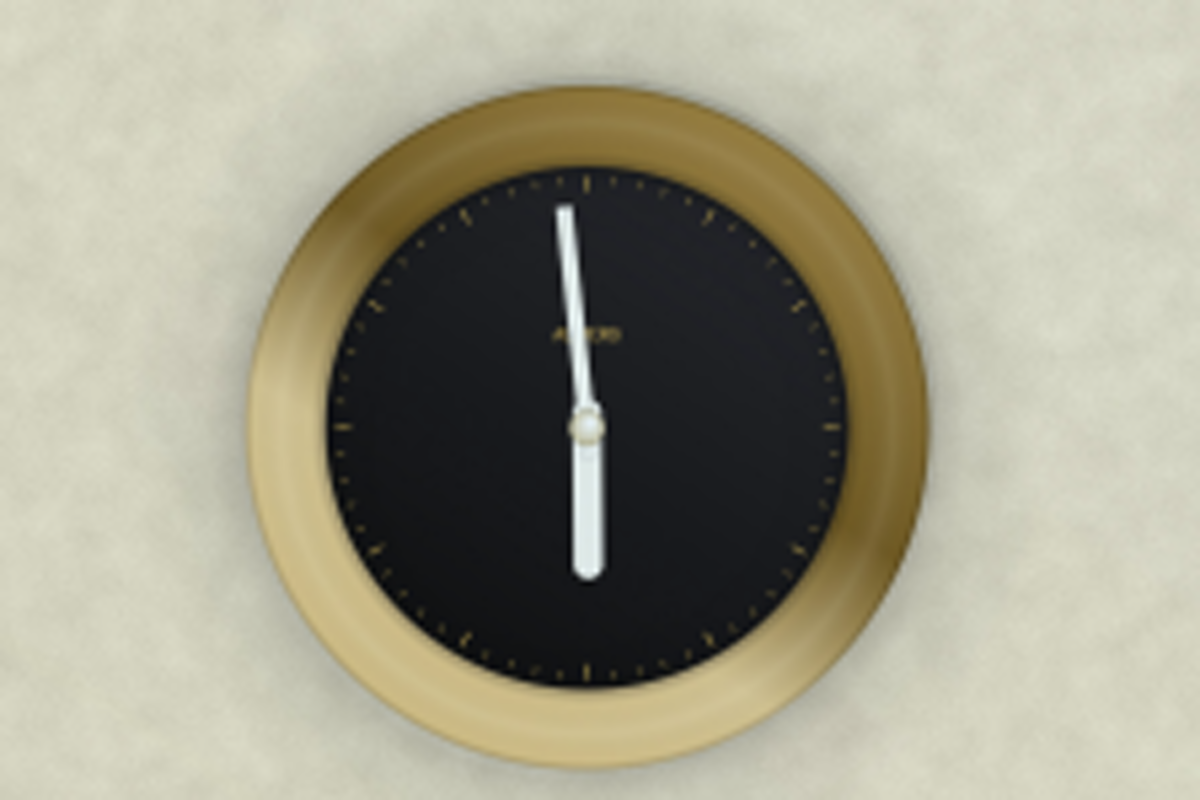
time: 5:59
